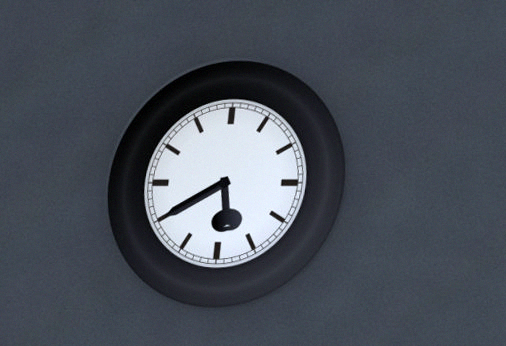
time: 5:40
